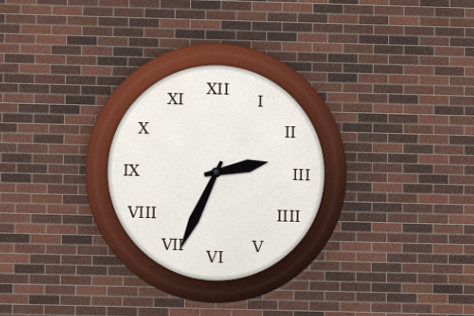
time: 2:34
